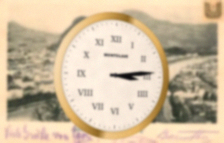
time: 3:14
